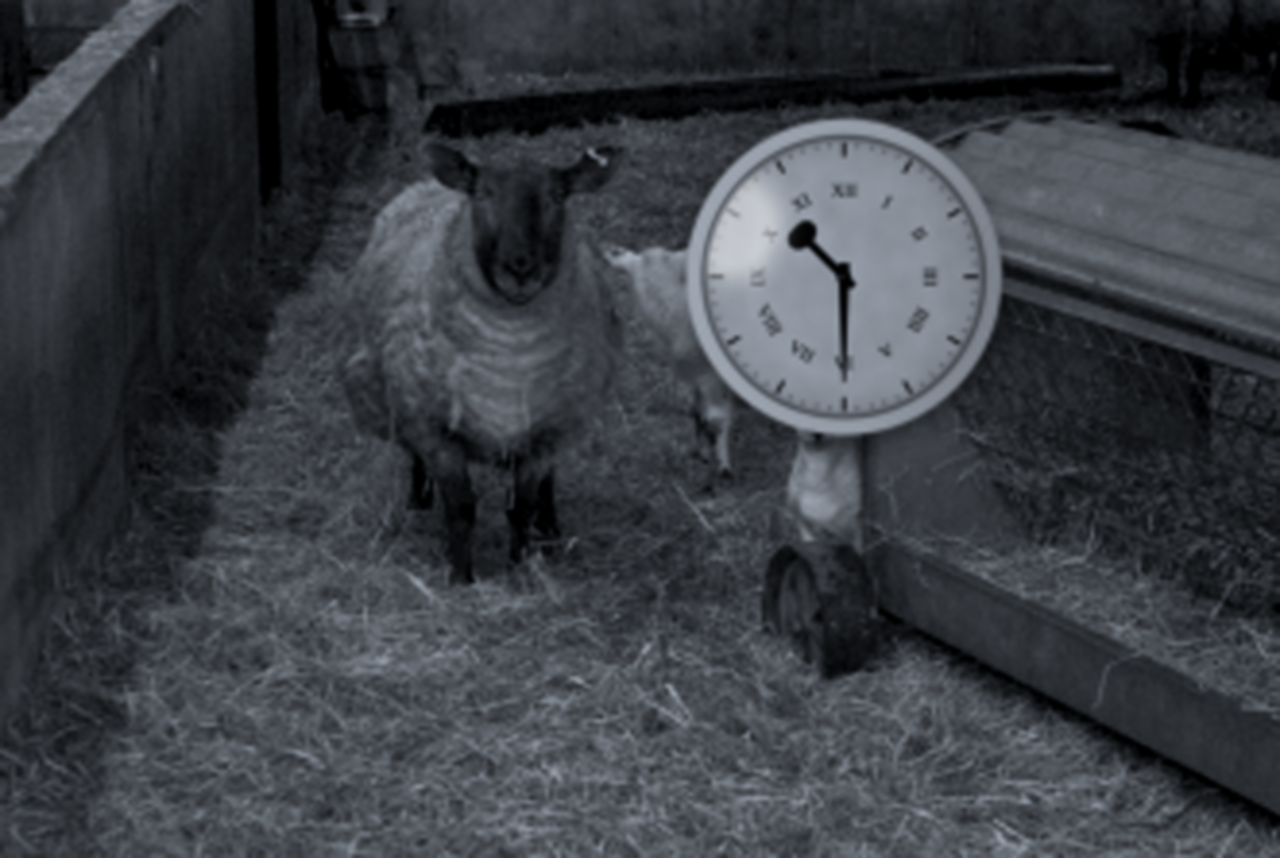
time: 10:30
